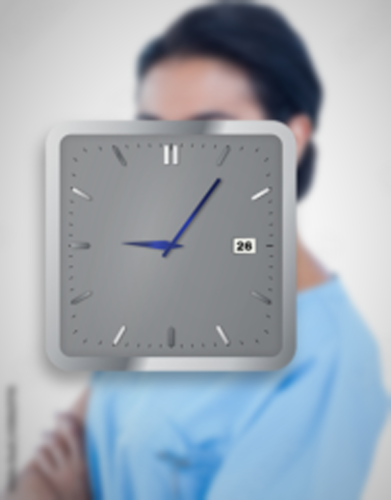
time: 9:06
